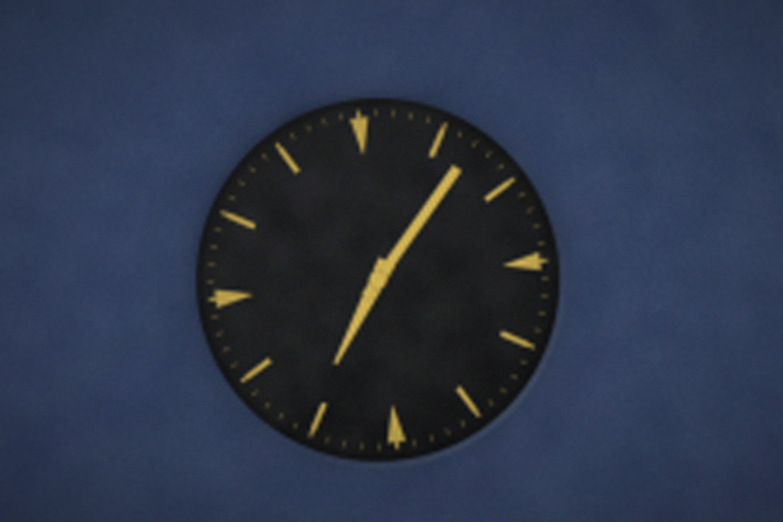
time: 7:07
